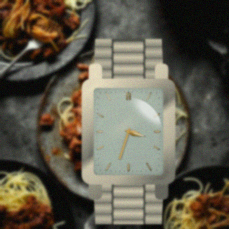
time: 3:33
